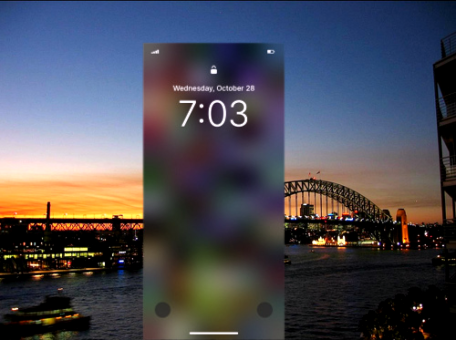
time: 7:03
